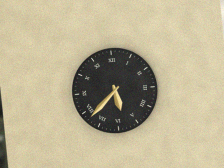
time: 5:38
